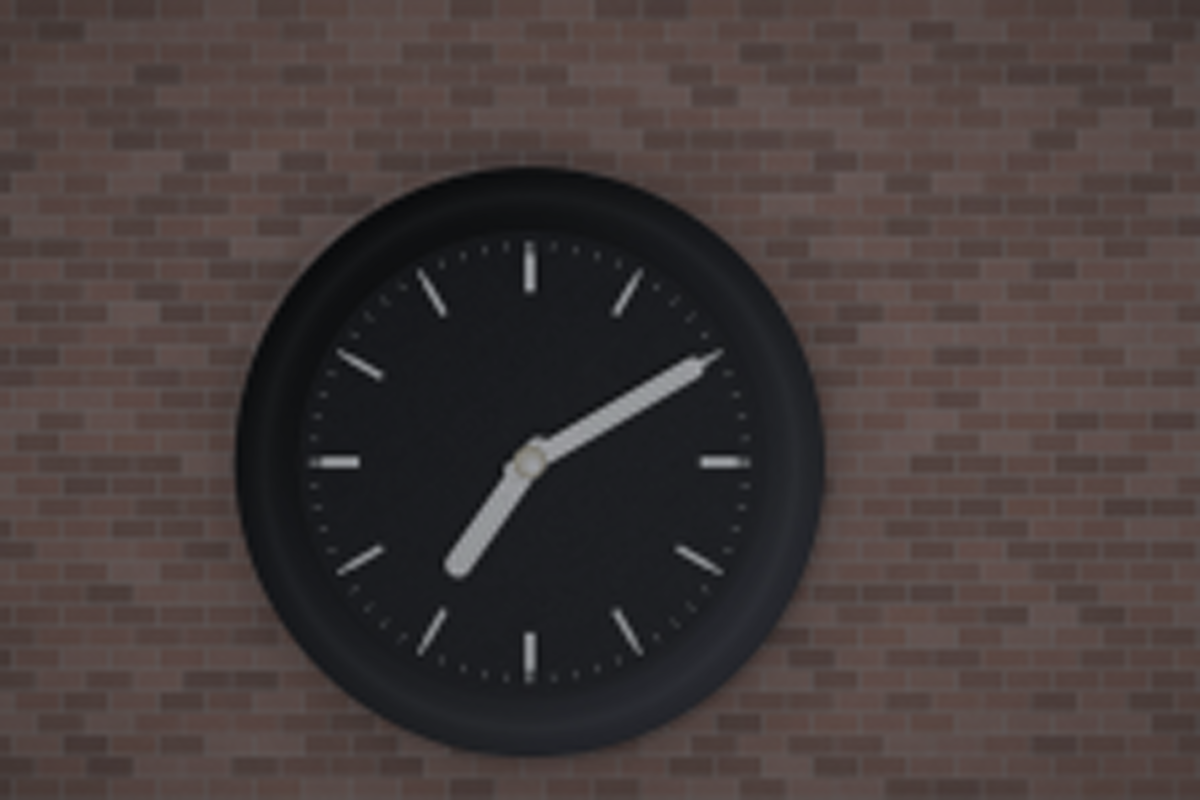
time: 7:10
